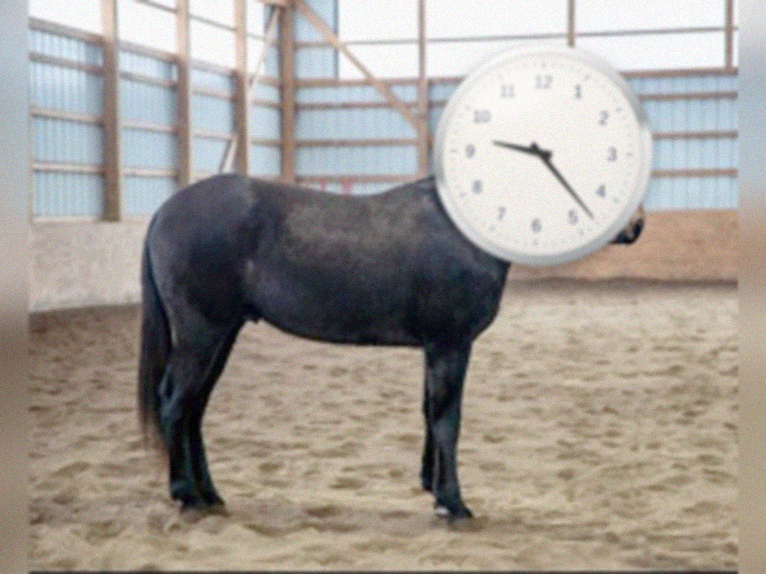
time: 9:23
